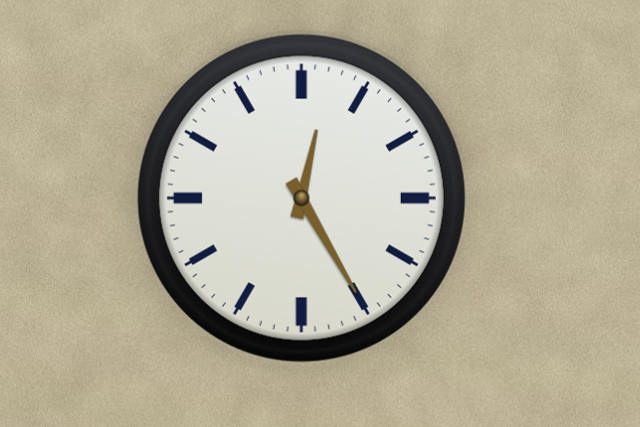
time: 12:25
